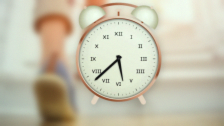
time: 5:38
